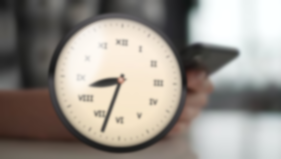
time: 8:33
